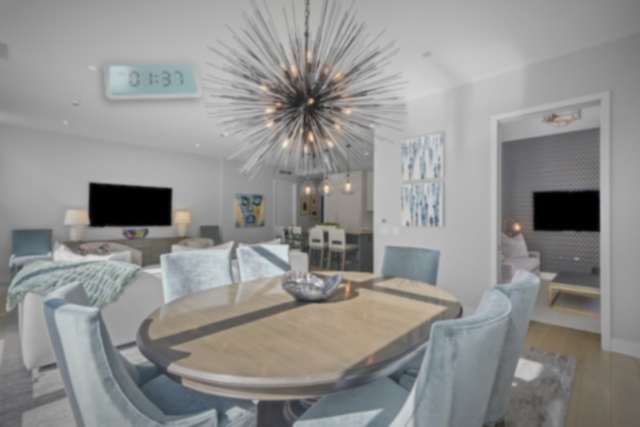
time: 1:37
